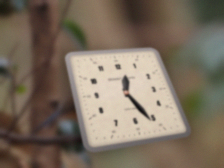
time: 12:26
